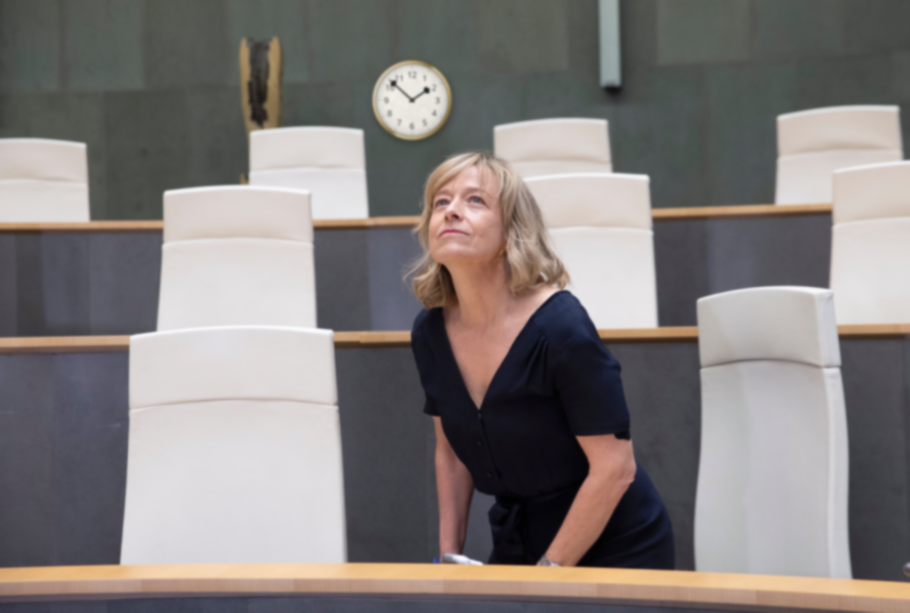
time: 1:52
